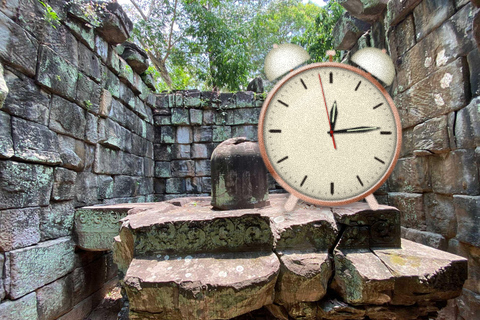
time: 12:13:58
